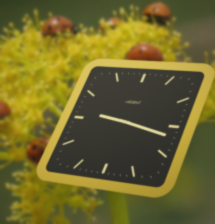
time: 9:17
